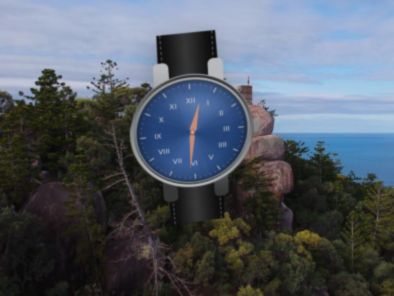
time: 12:31
